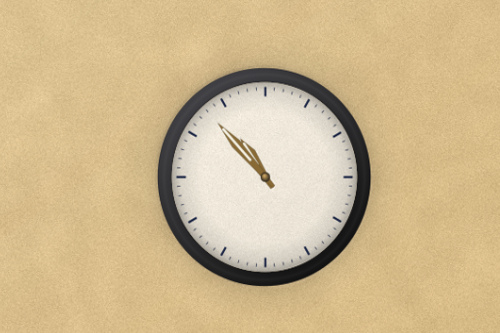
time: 10:53
